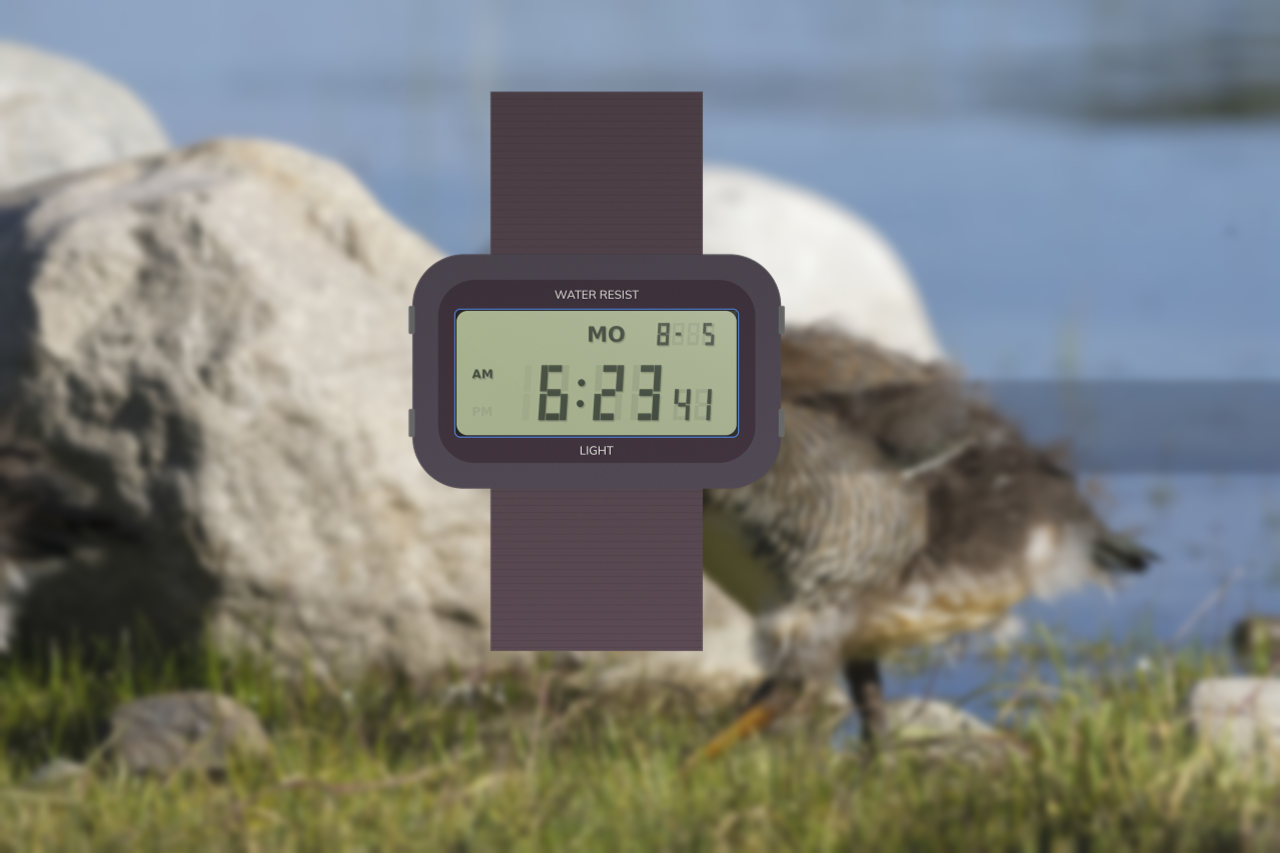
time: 6:23:41
